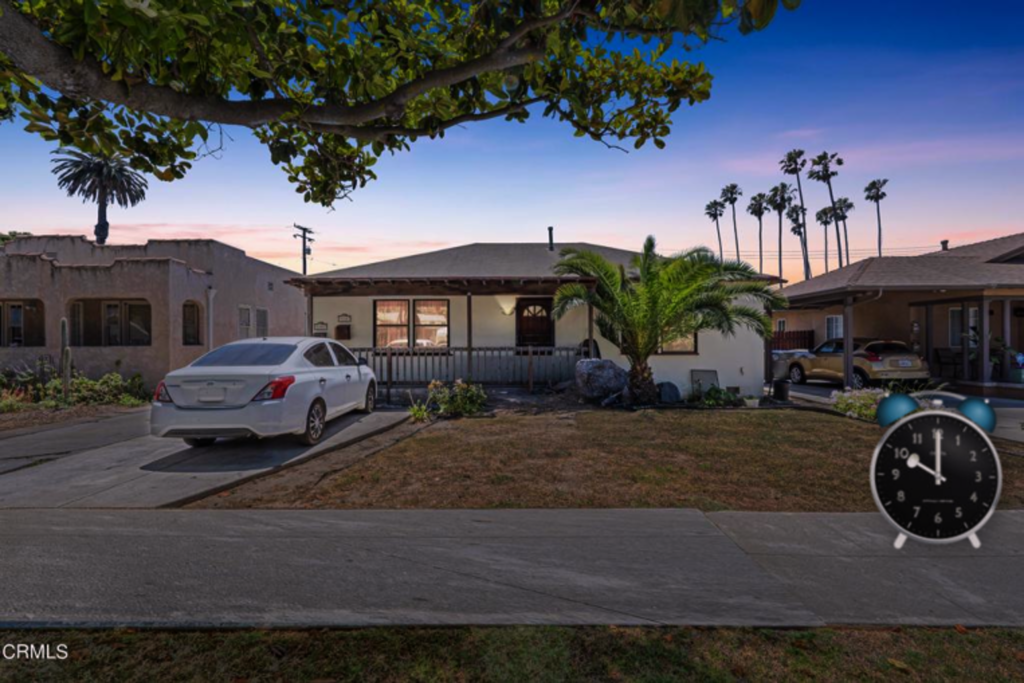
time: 10:00
